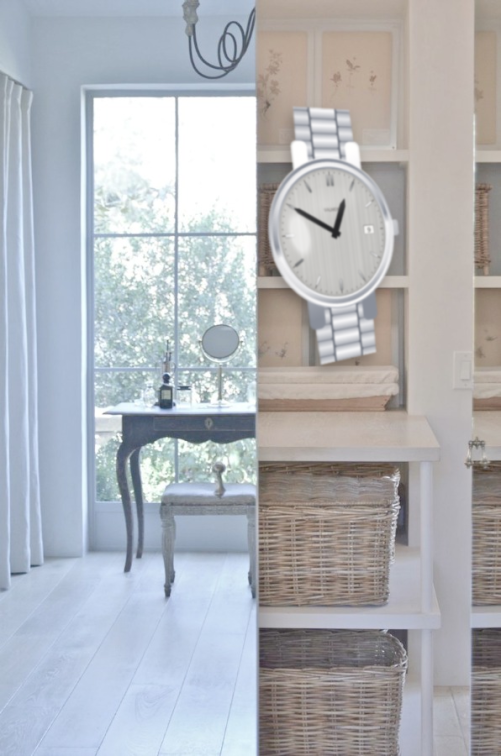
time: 12:50
